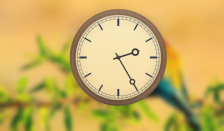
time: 2:25
